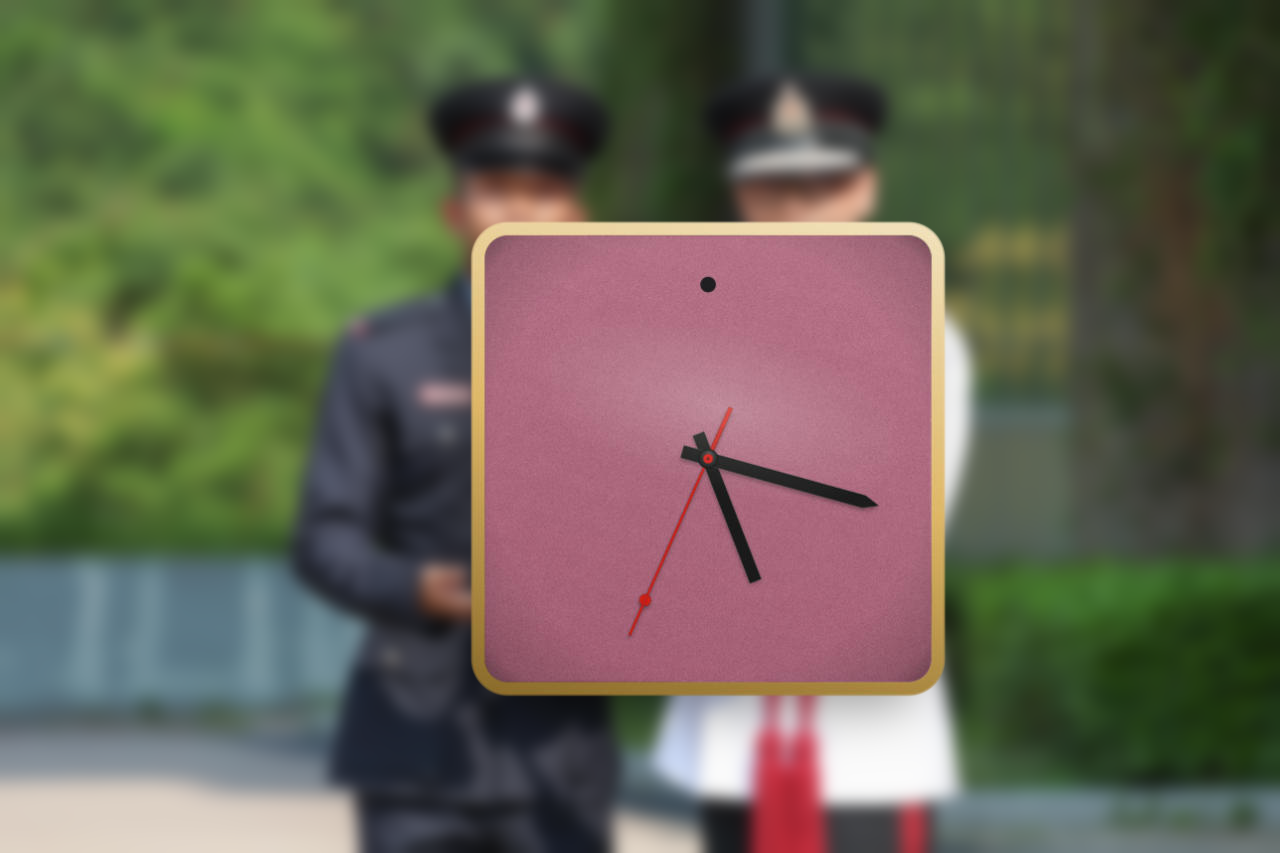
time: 5:17:34
